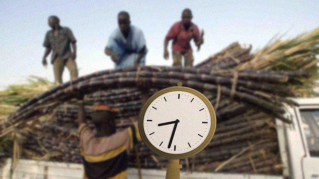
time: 8:32
